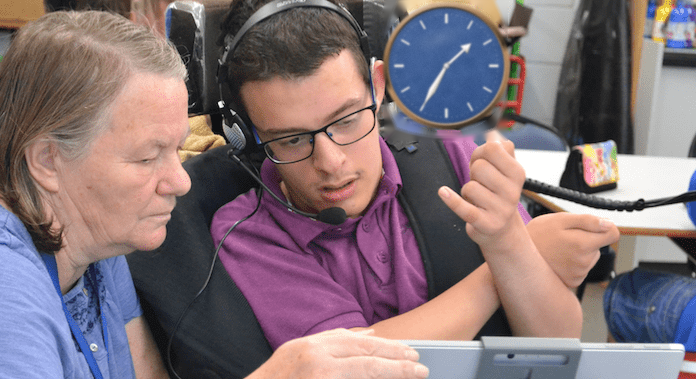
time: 1:35
